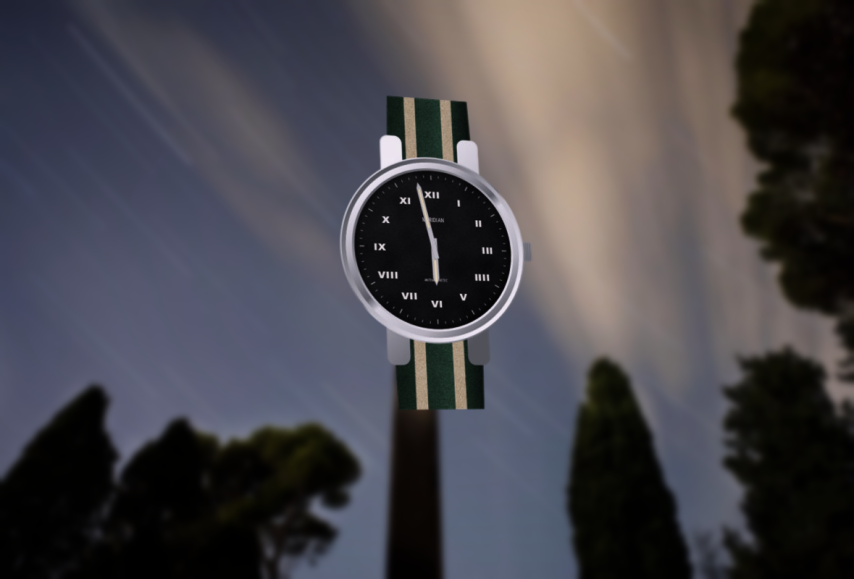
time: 5:58
